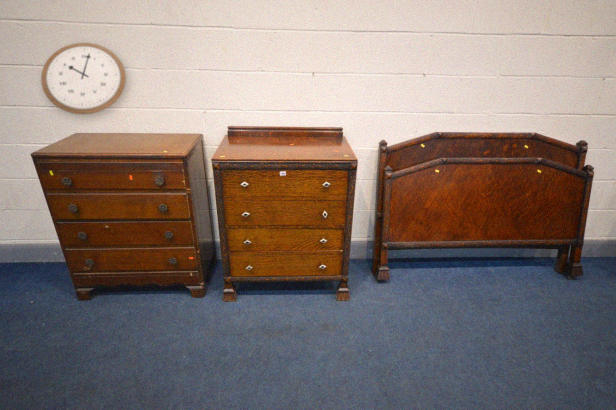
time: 10:02
